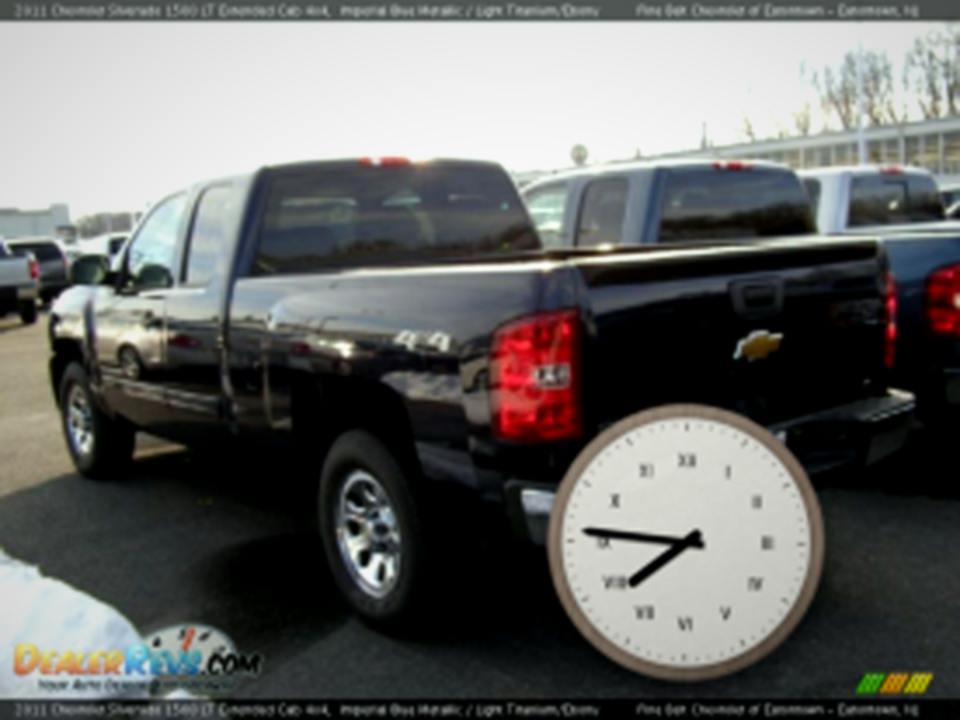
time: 7:46
